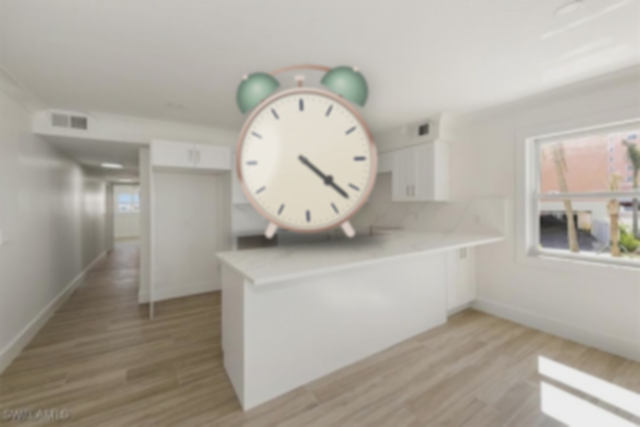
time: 4:22
